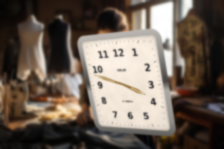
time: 3:48
